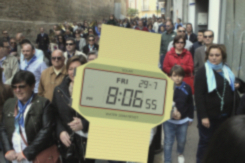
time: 8:06:55
